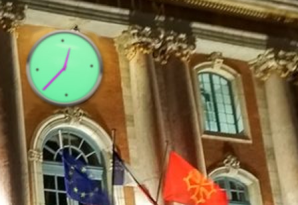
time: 12:38
